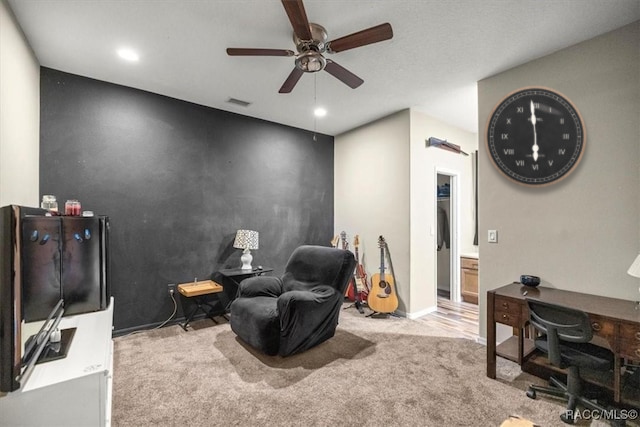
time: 5:59
